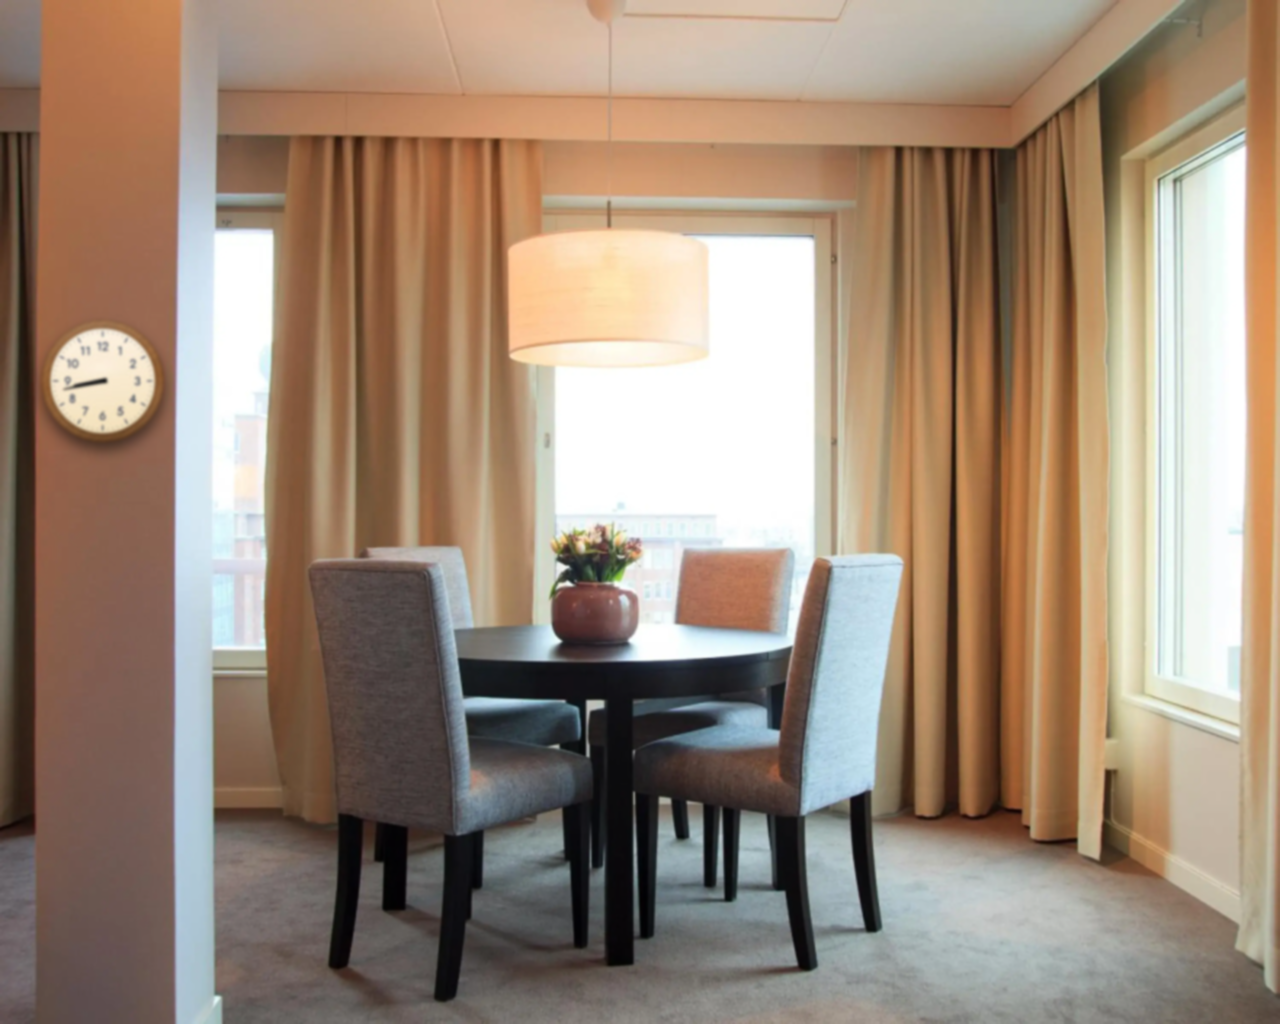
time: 8:43
